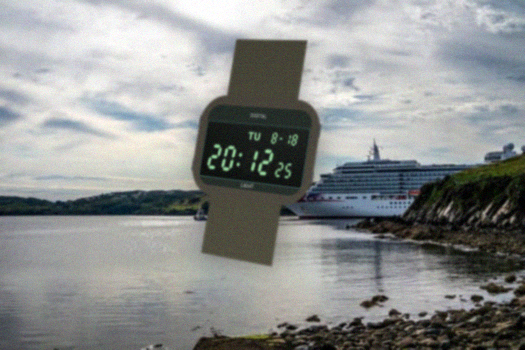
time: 20:12:25
